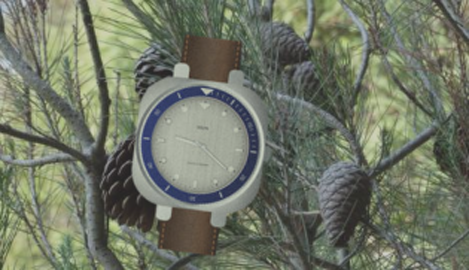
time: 9:21
